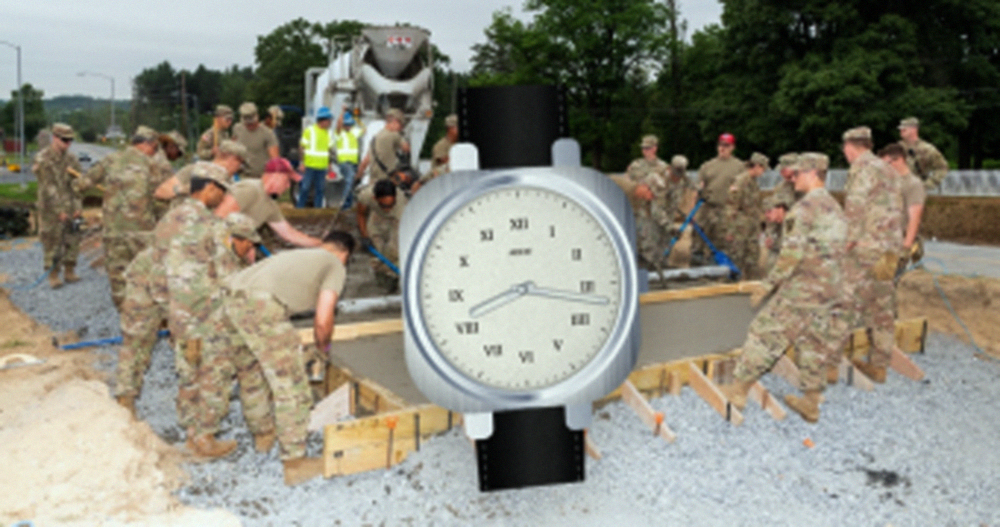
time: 8:17
